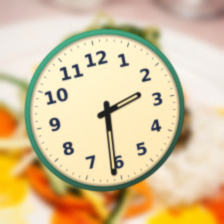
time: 2:31
